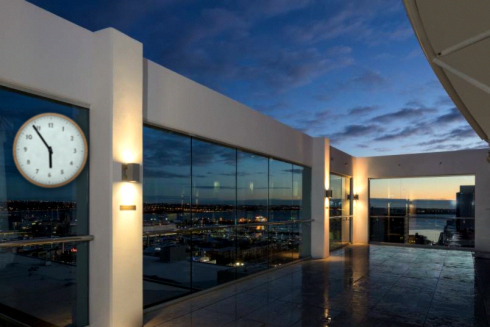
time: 5:54
